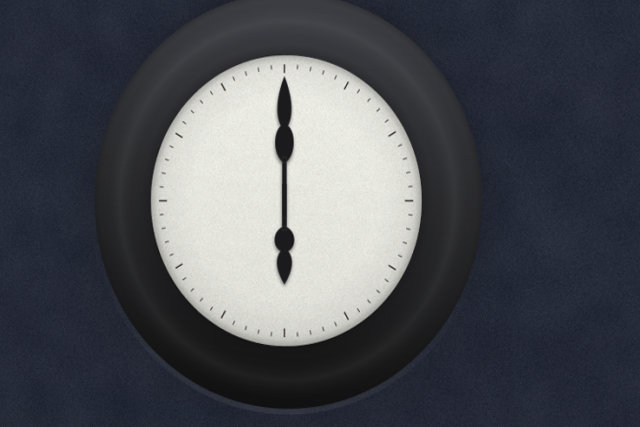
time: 6:00
